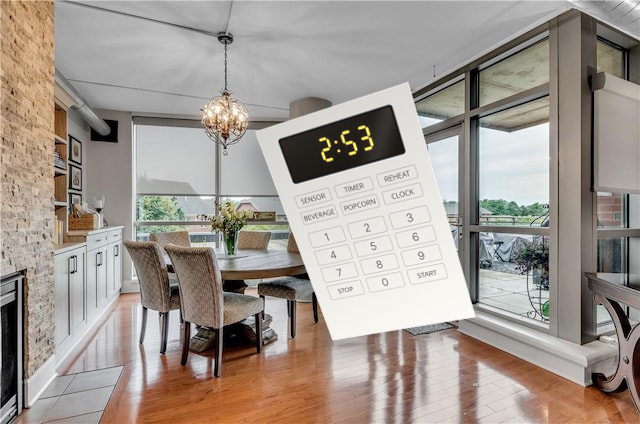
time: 2:53
